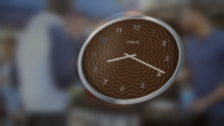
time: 8:19
